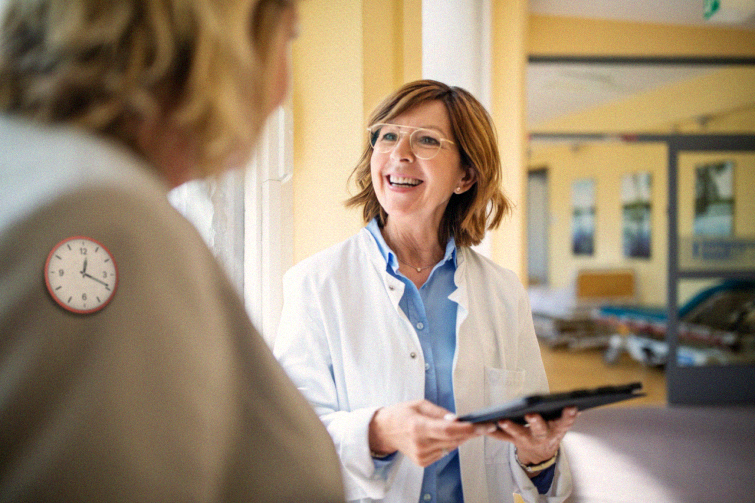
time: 12:19
